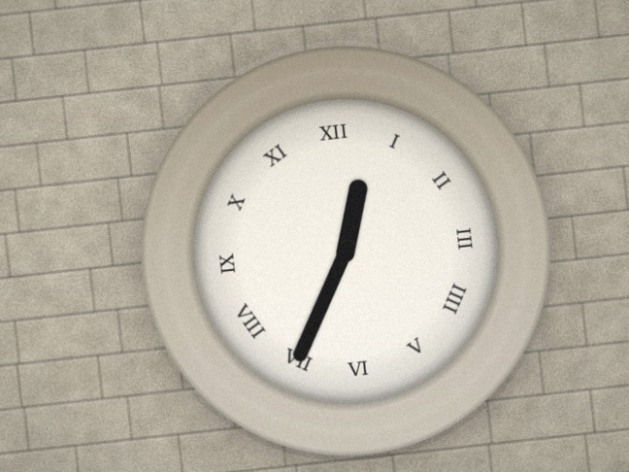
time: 12:35
